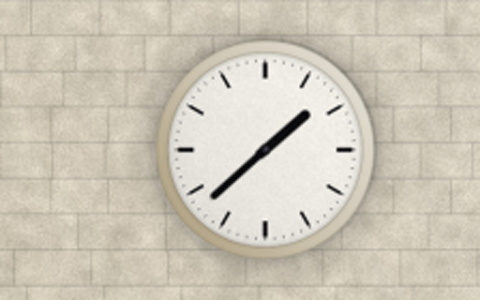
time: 1:38
